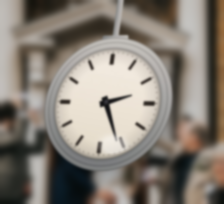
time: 2:26
